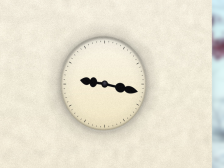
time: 9:17
